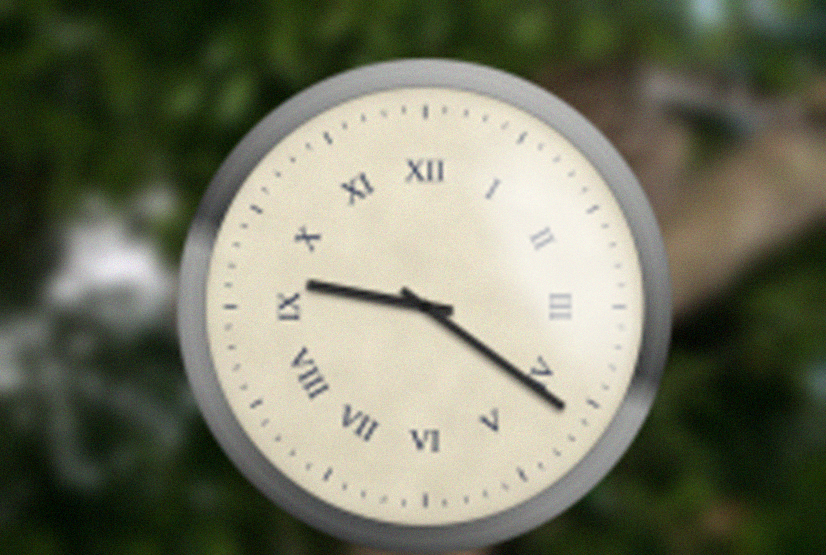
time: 9:21
